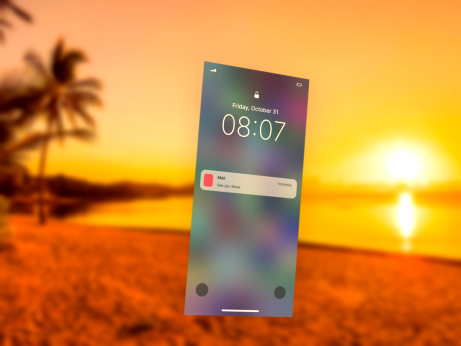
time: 8:07
